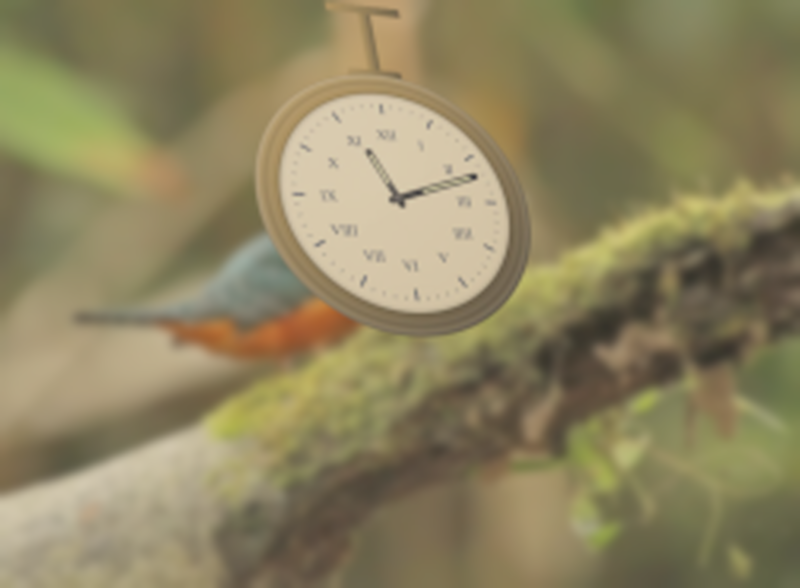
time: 11:12
